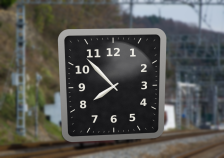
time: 7:53
